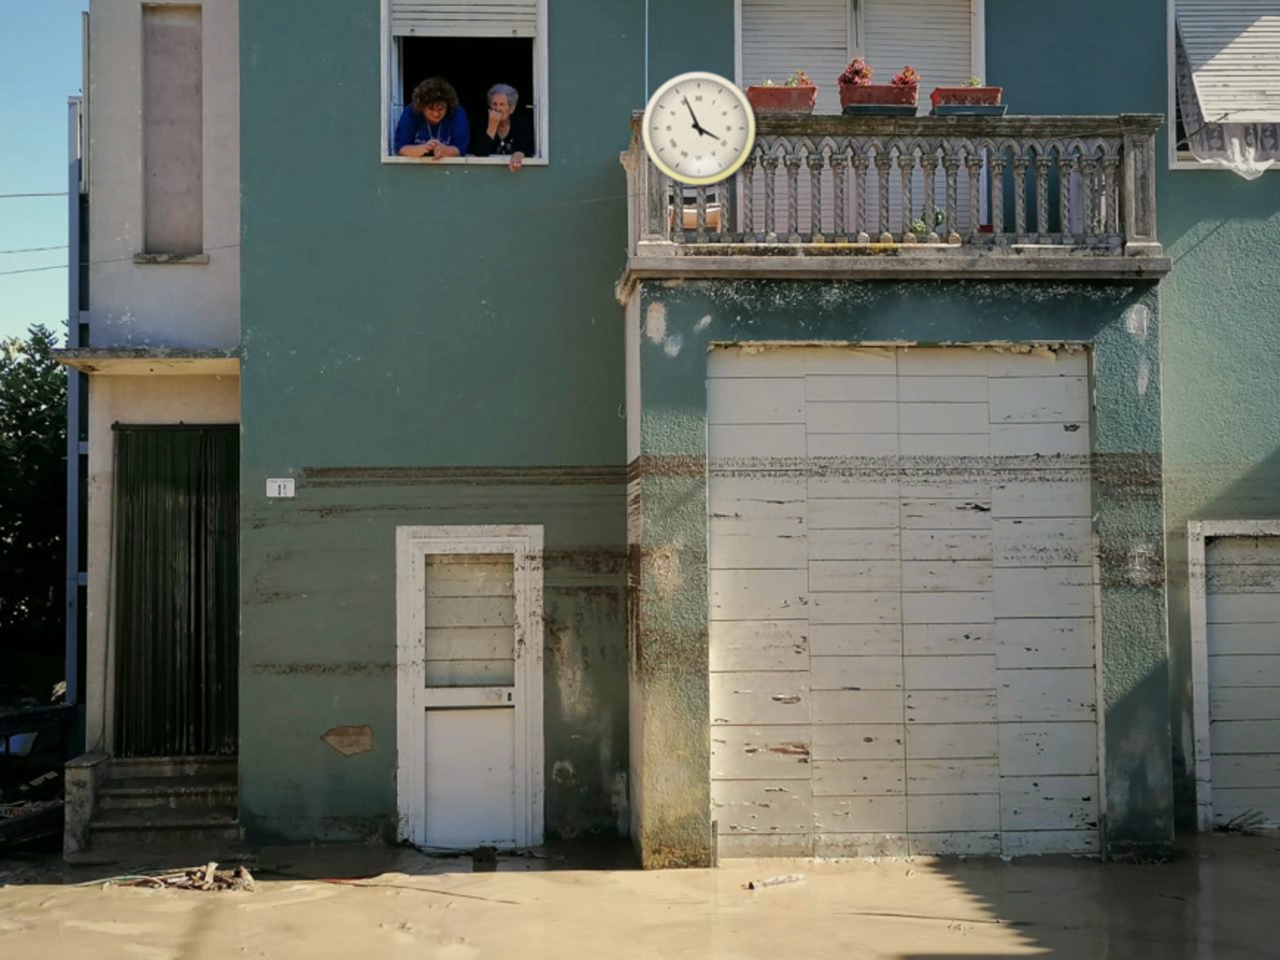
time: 3:56
